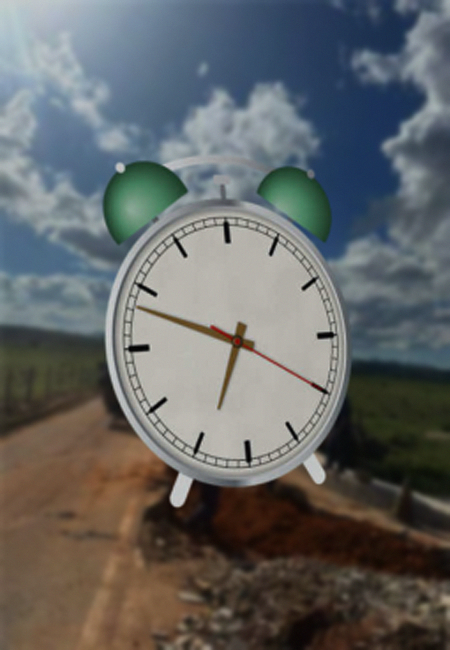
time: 6:48:20
